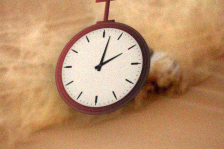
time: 2:02
